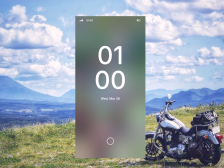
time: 1:00
